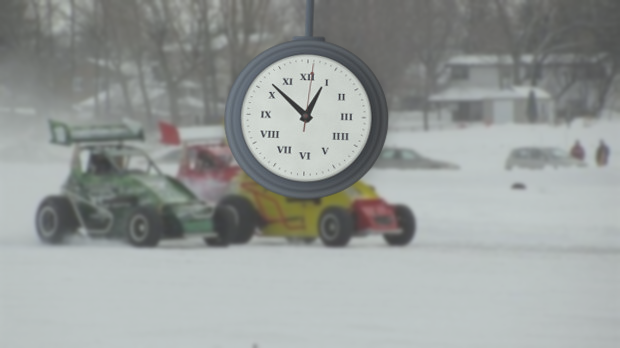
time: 12:52:01
